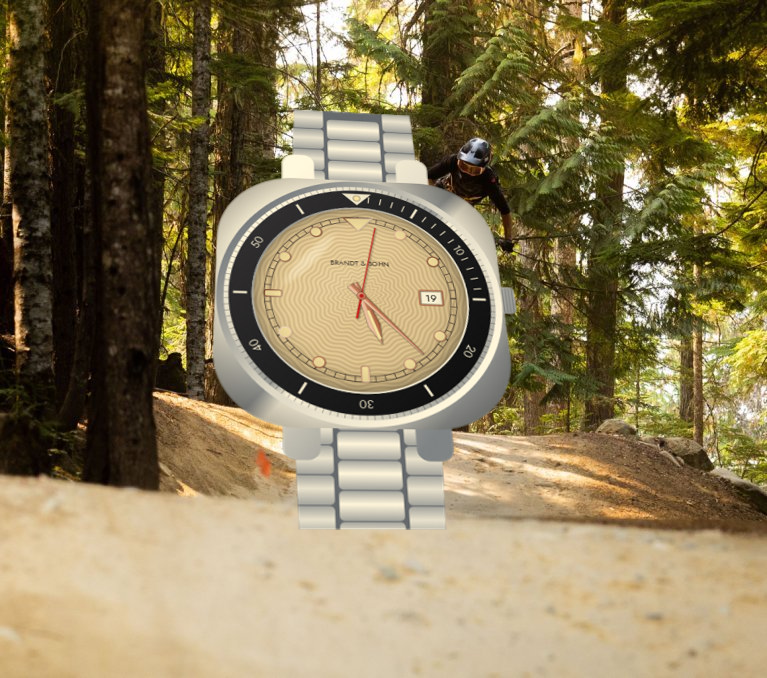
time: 5:23:02
